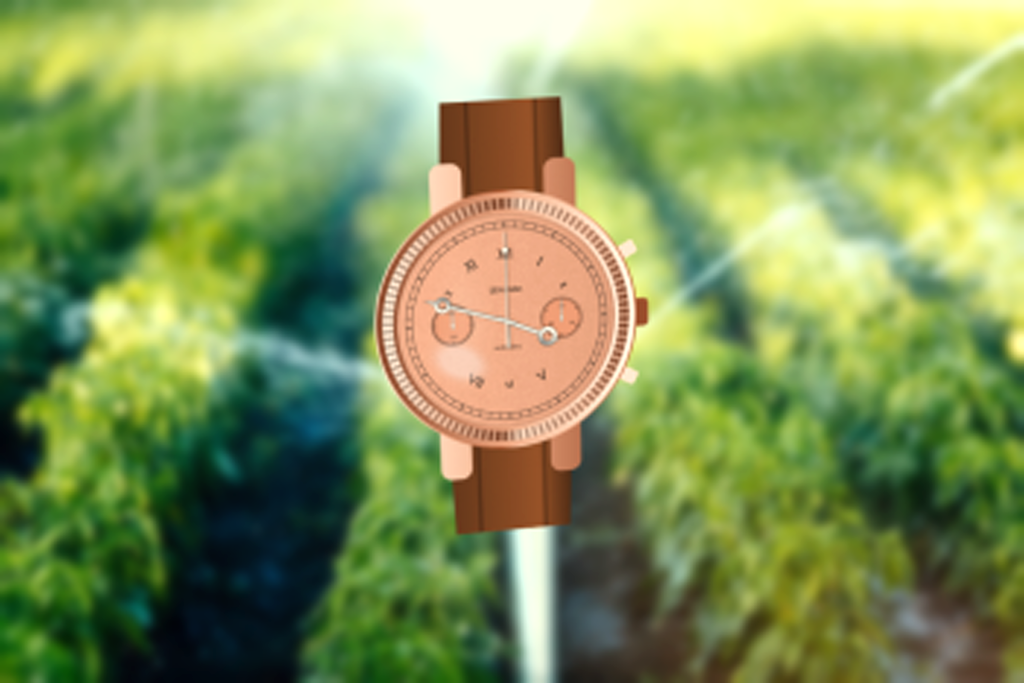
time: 3:48
